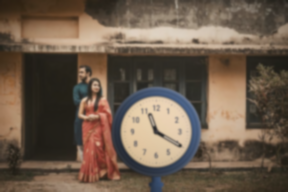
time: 11:20
